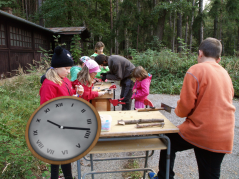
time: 10:18
